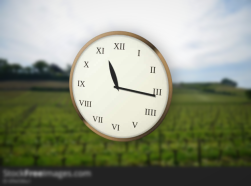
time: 11:16
